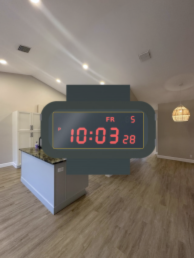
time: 10:03
